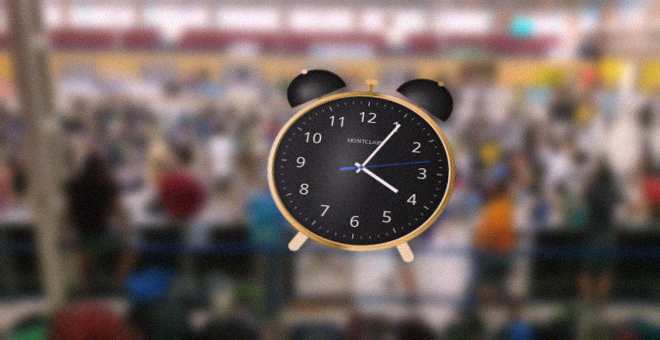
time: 4:05:13
